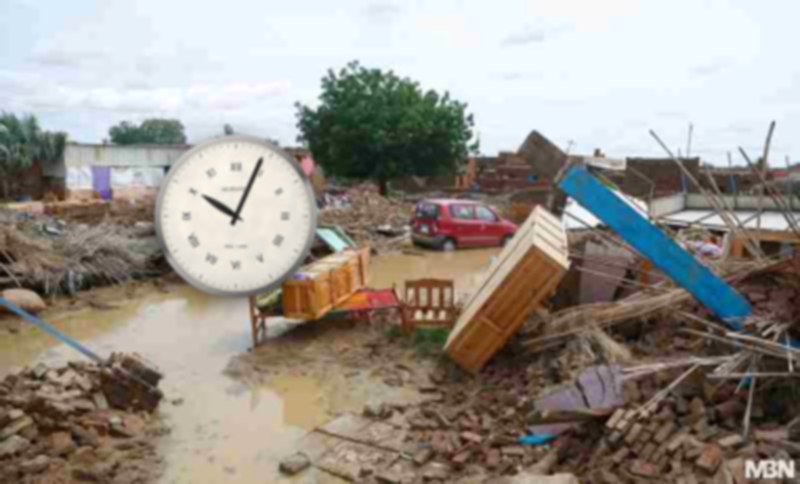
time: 10:04
